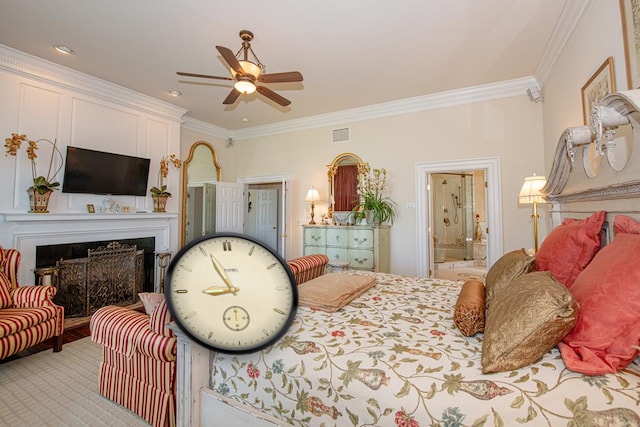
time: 8:56
